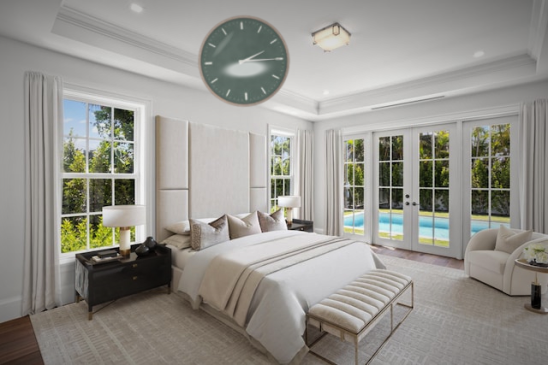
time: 2:15
